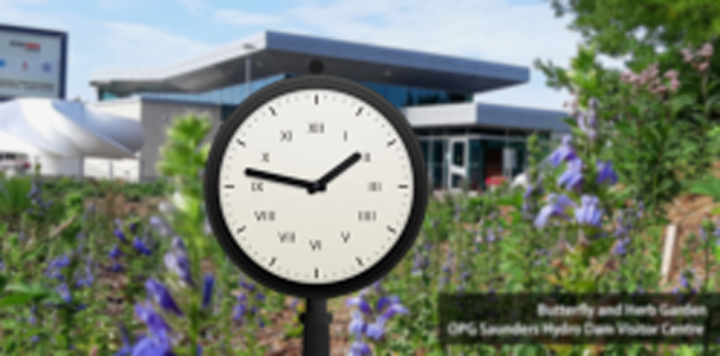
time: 1:47
